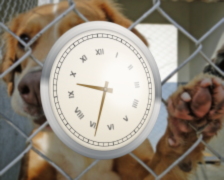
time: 9:34
